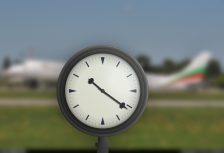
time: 10:21
